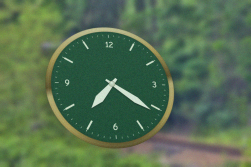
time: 7:21
